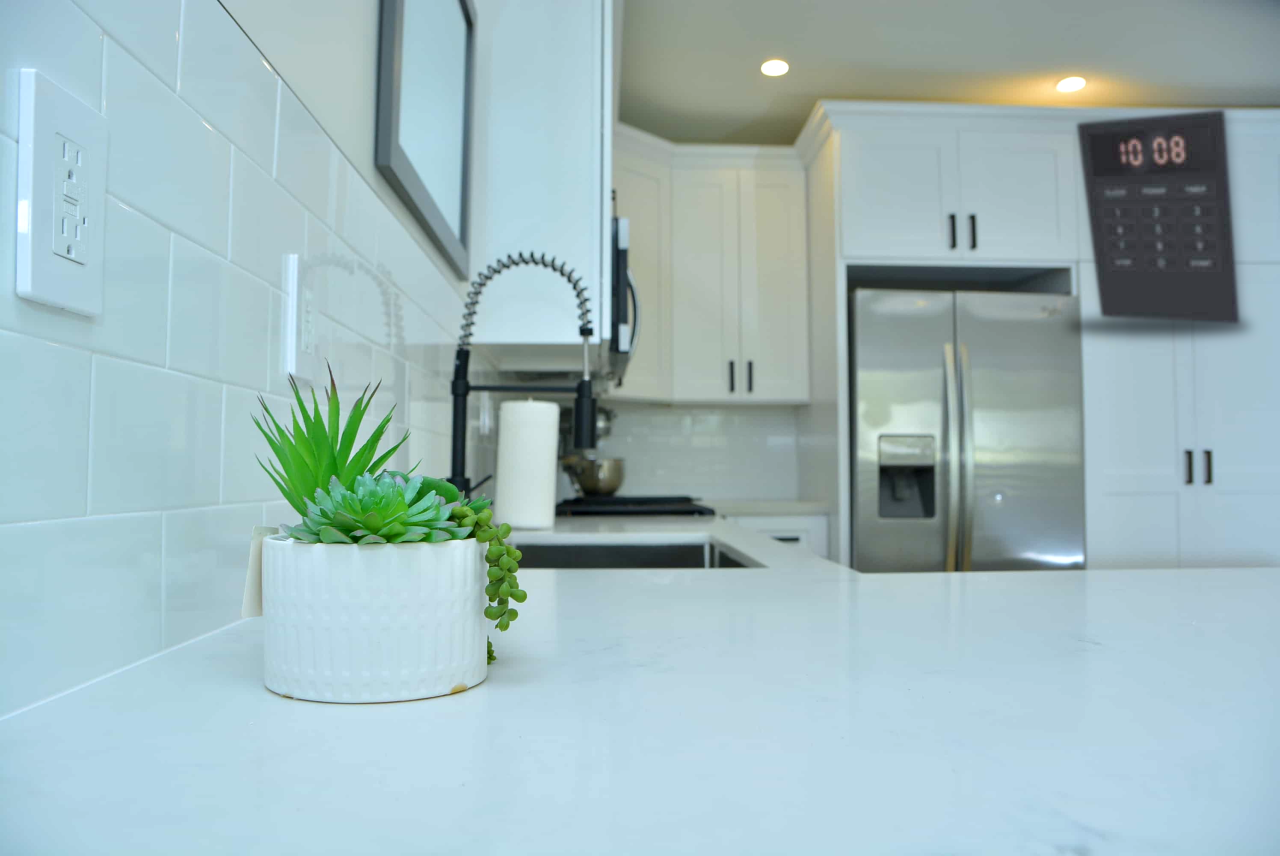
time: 10:08
